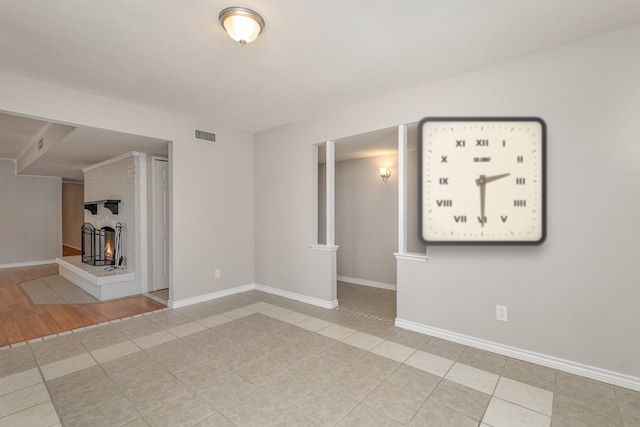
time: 2:30
